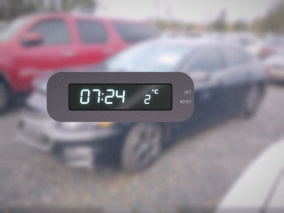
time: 7:24
